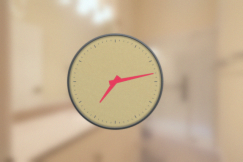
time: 7:13
